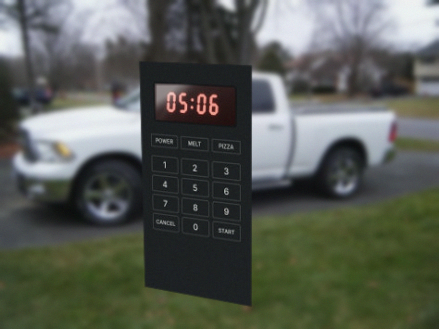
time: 5:06
